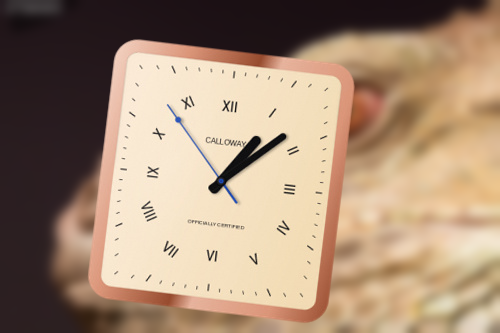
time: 1:07:53
